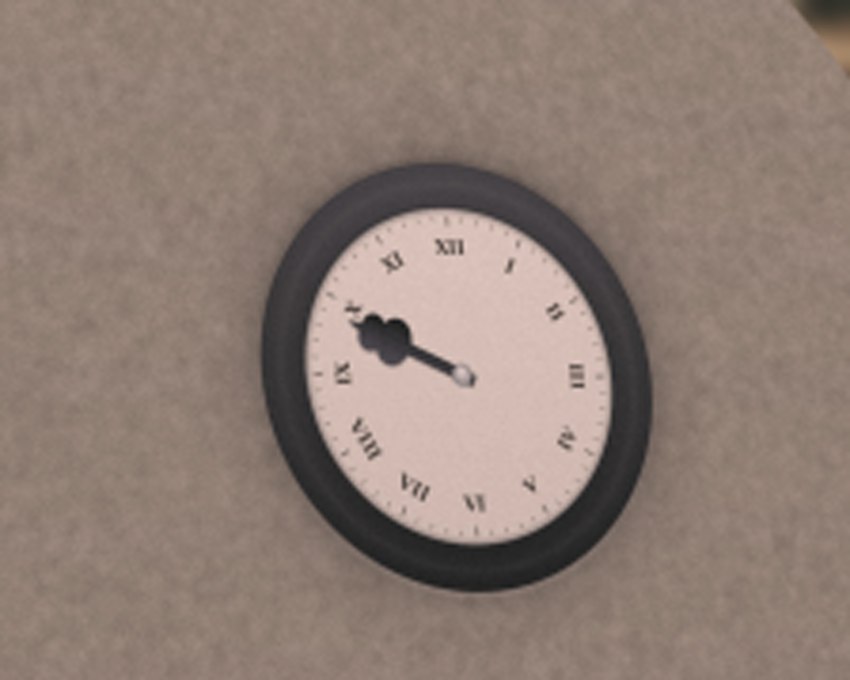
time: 9:49
